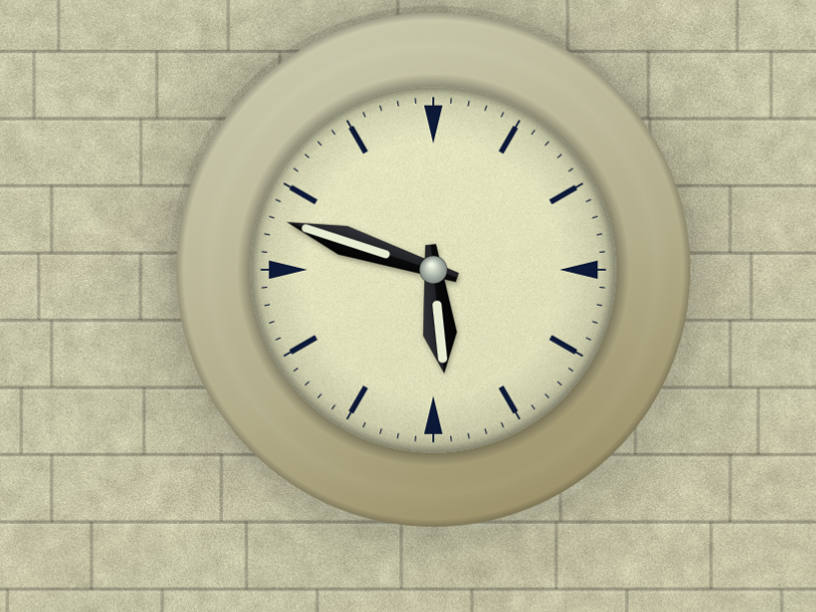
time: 5:48
